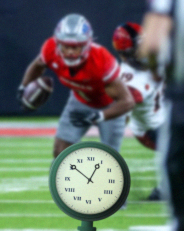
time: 12:51
